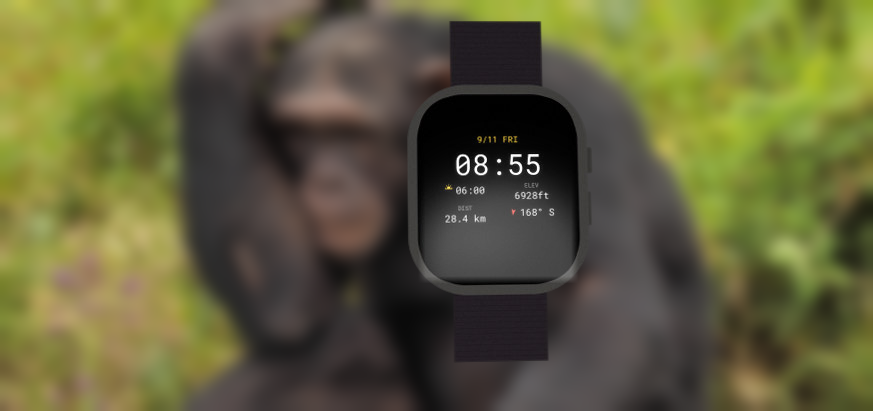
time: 8:55
